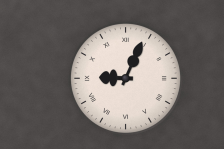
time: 9:04
